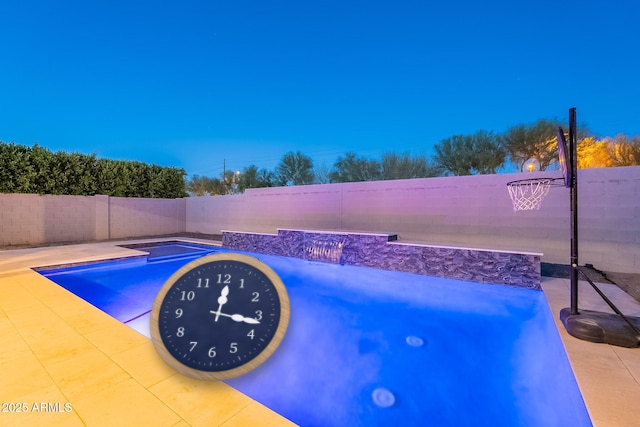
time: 12:17
